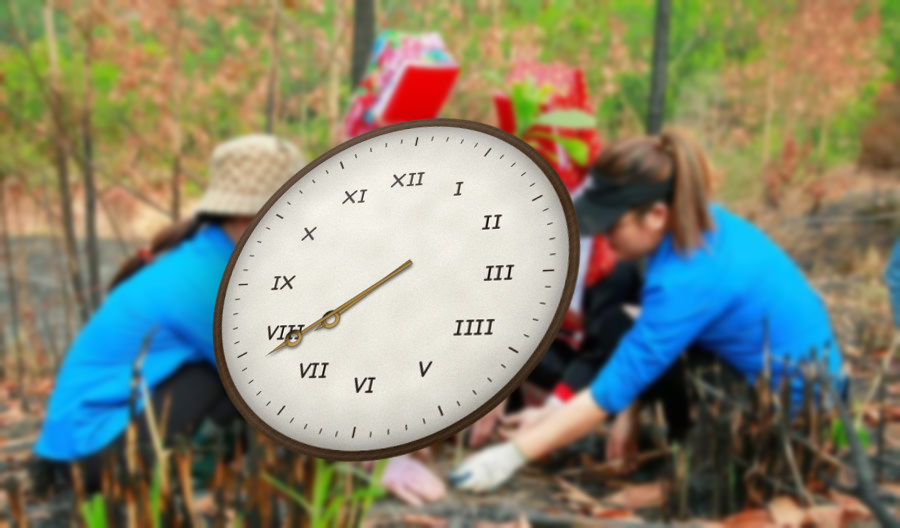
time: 7:39
